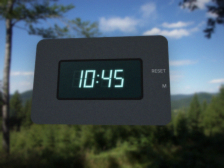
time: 10:45
